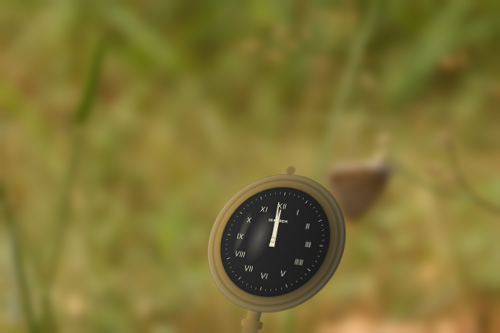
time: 11:59
